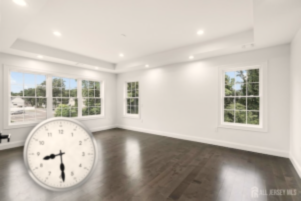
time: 8:29
